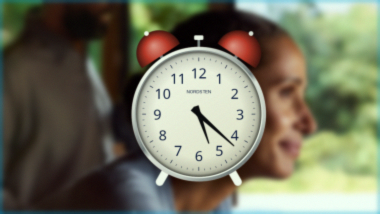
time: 5:22
